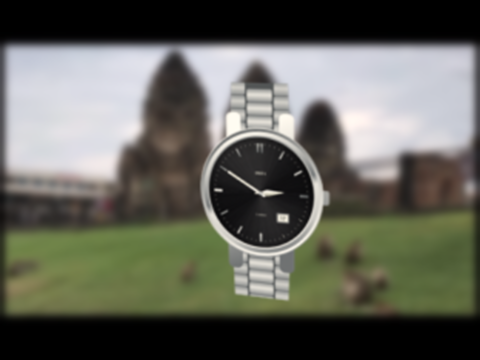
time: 2:50
